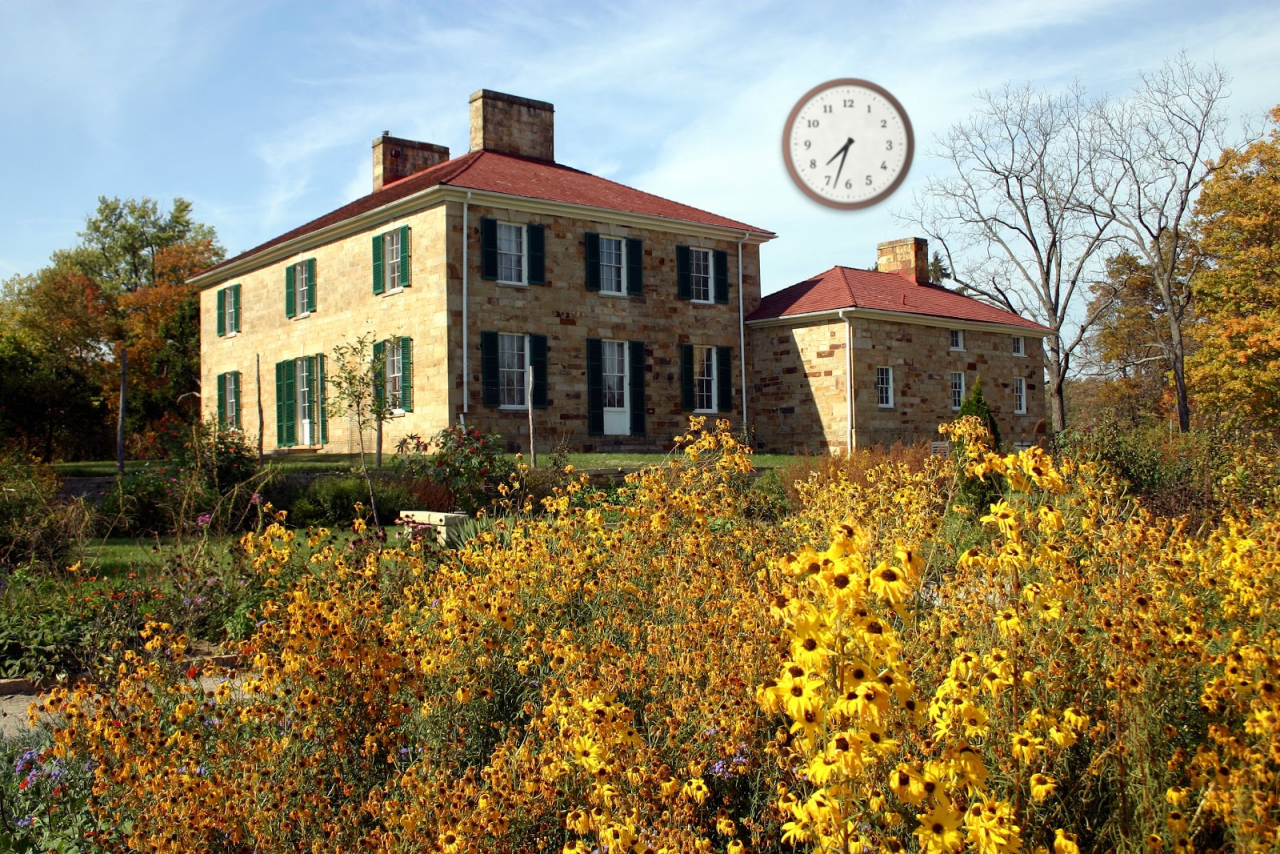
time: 7:33
